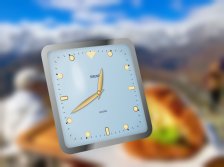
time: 12:41
